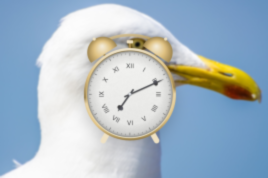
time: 7:11
